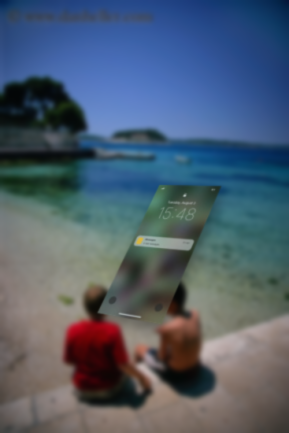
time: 15:48
